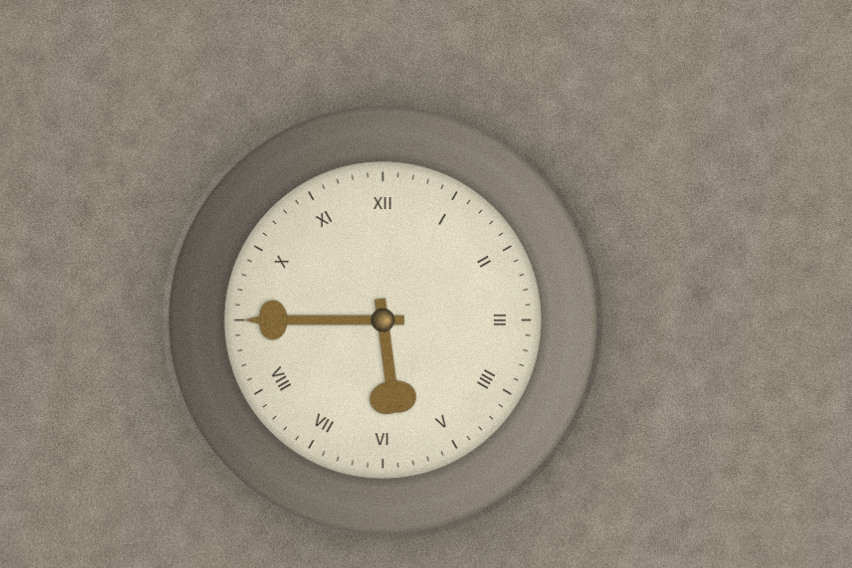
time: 5:45
